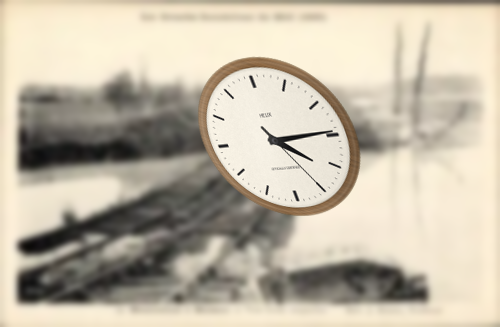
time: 4:14:25
